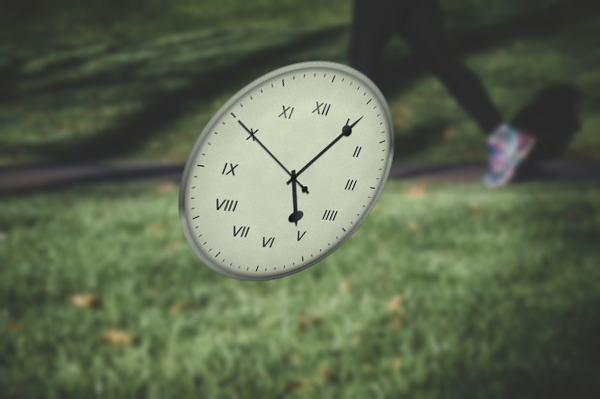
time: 5:05:50
